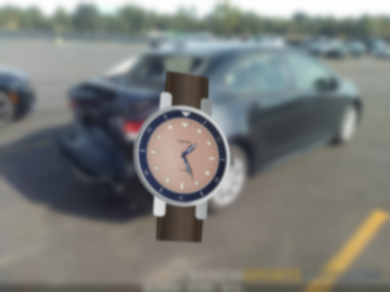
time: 1:26
